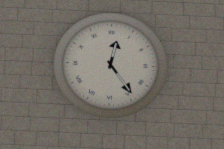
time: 12:24
